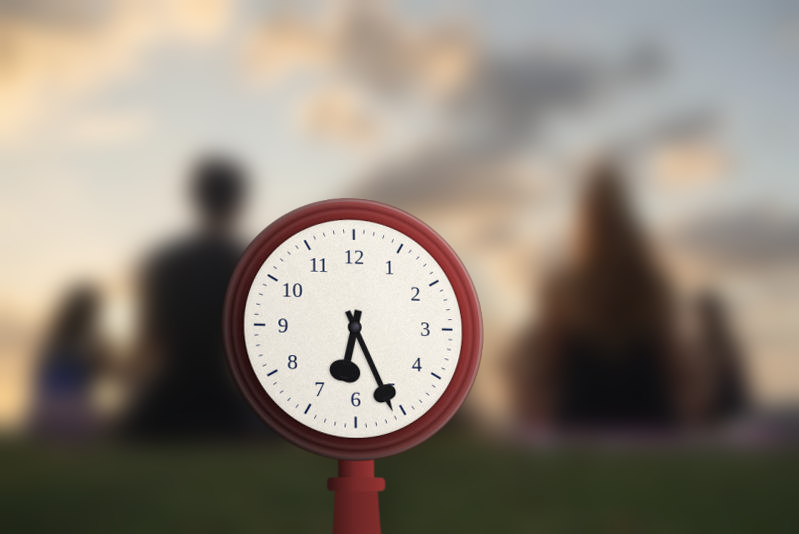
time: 6:26
